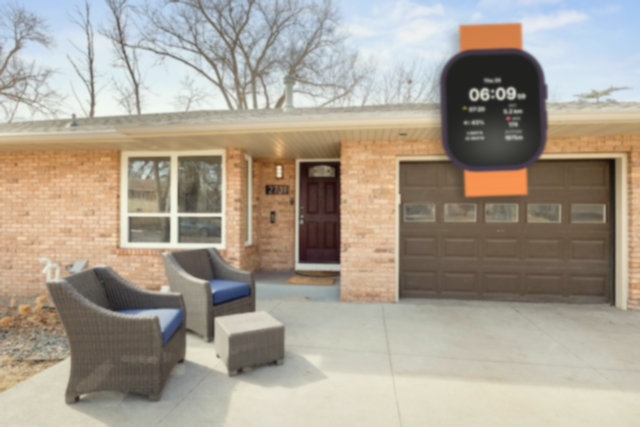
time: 6:09
